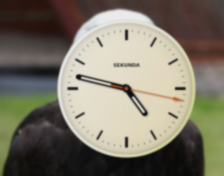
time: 4:47:17
